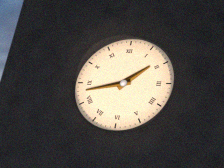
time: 1:43
